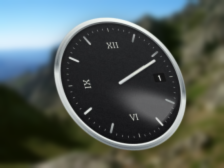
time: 2:11
